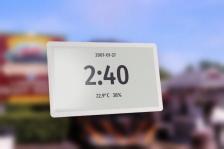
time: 2:40
